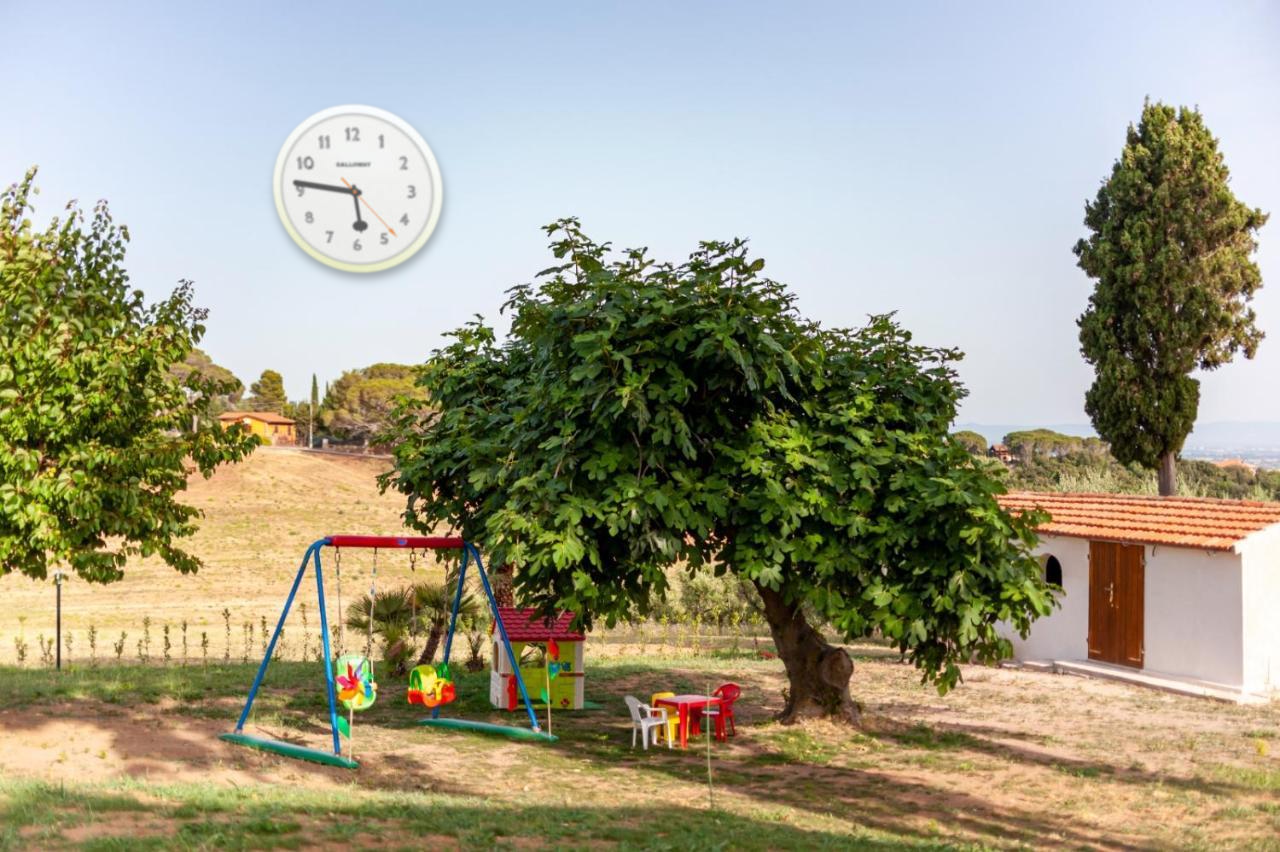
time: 5:46:23
